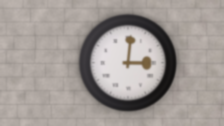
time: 3:01
